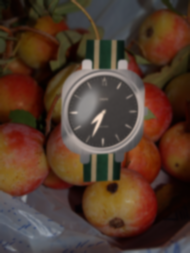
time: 7:34
